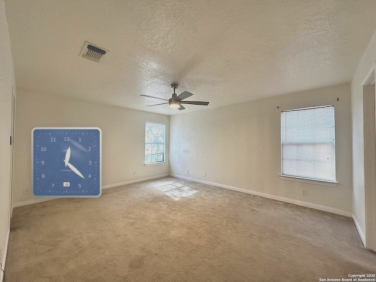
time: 12:22
